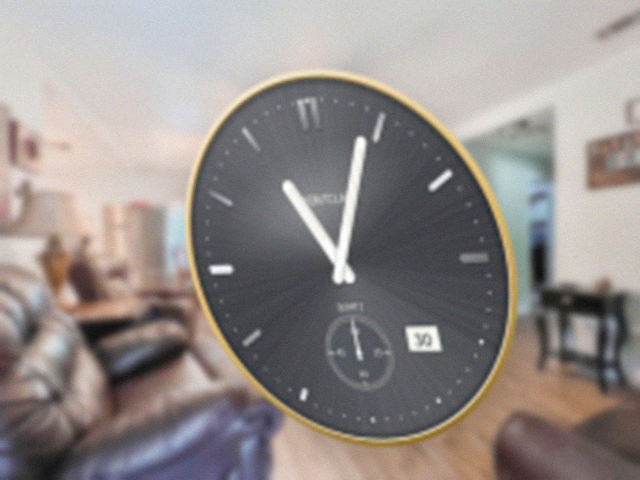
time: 11:04
